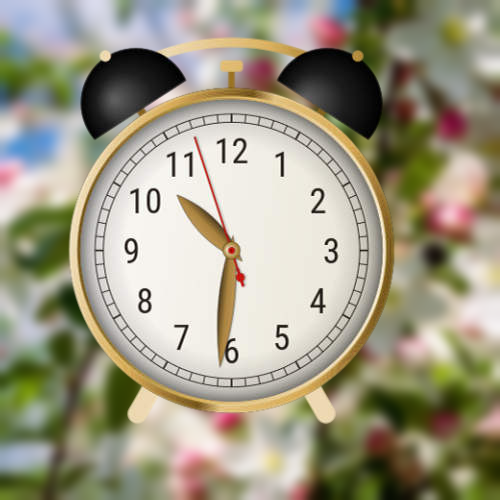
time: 10:30:57
